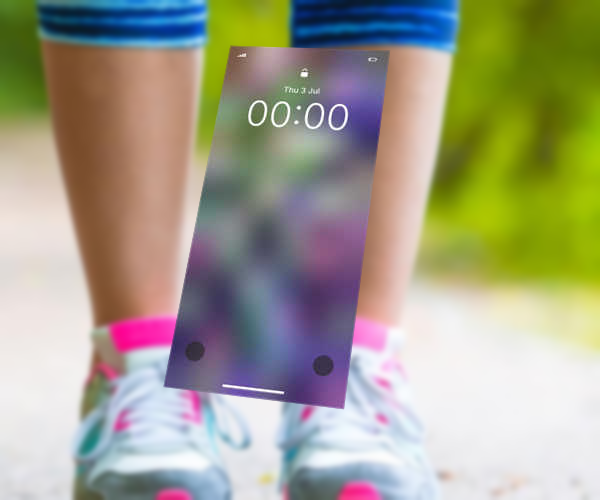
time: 0:00
